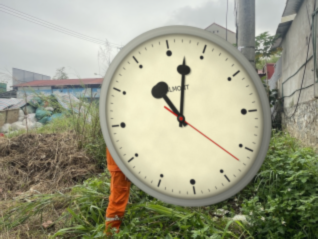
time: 11:02:22
